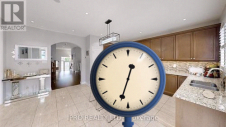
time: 12:33
